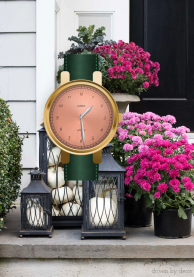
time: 1:29
